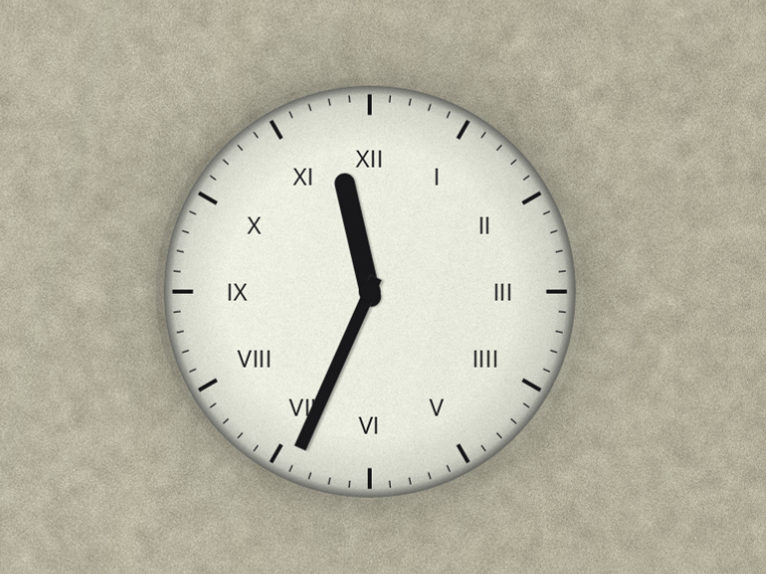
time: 11:34
